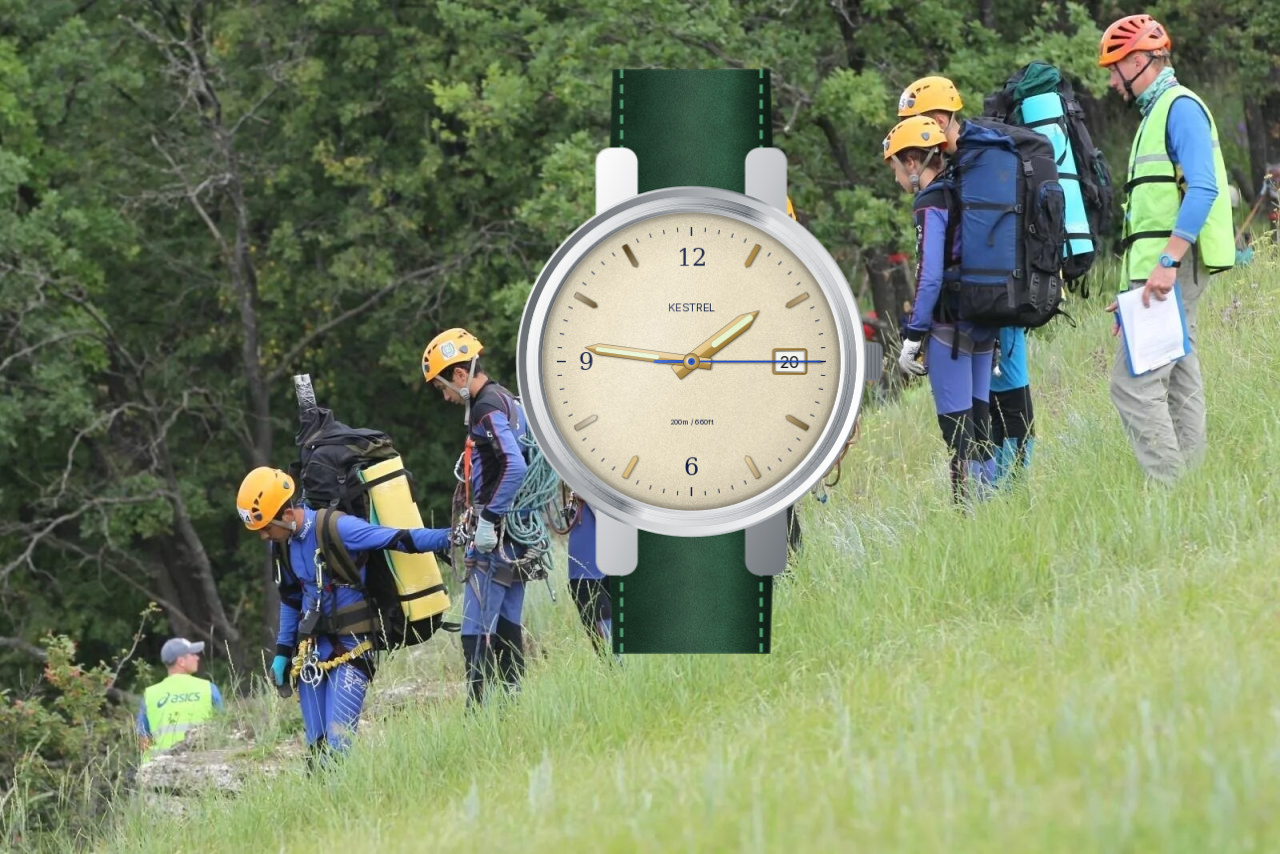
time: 1:46:15
